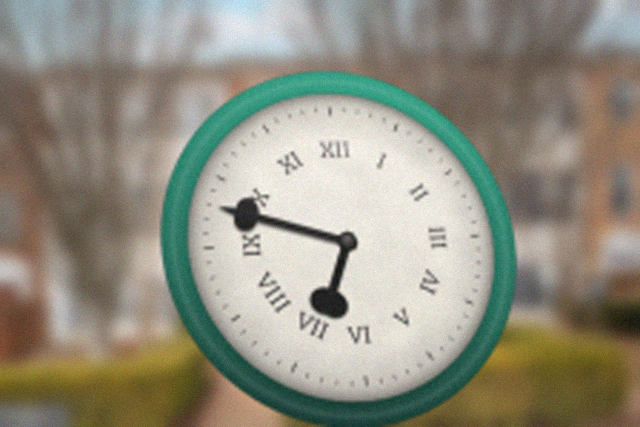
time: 6:48
